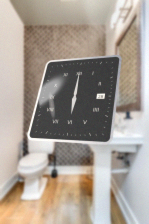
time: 6:00
